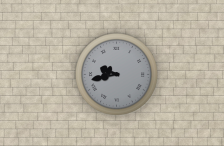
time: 9:43
